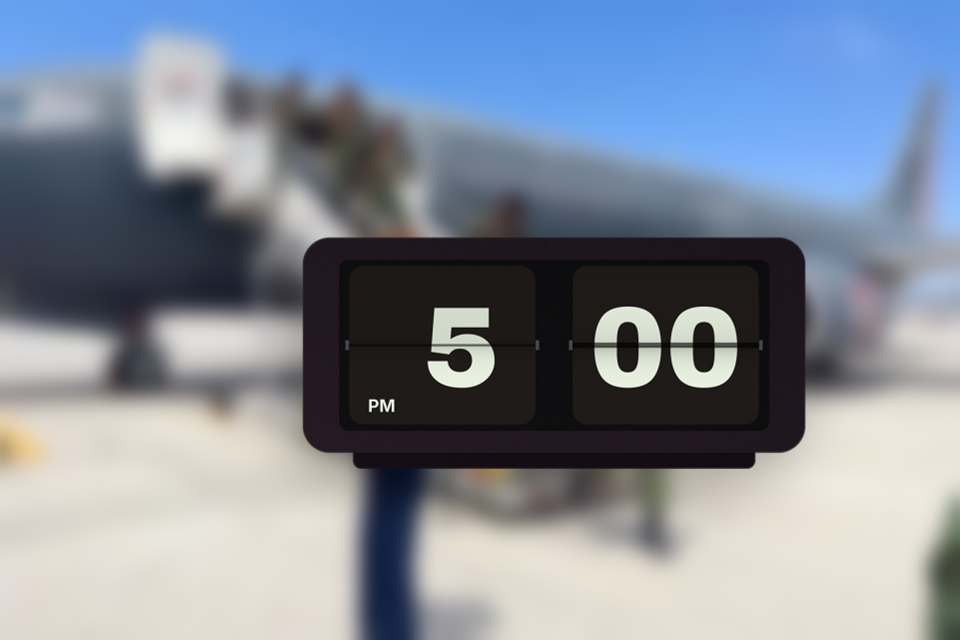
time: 5:00
